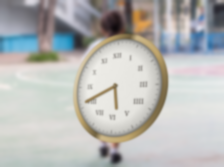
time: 5:41
